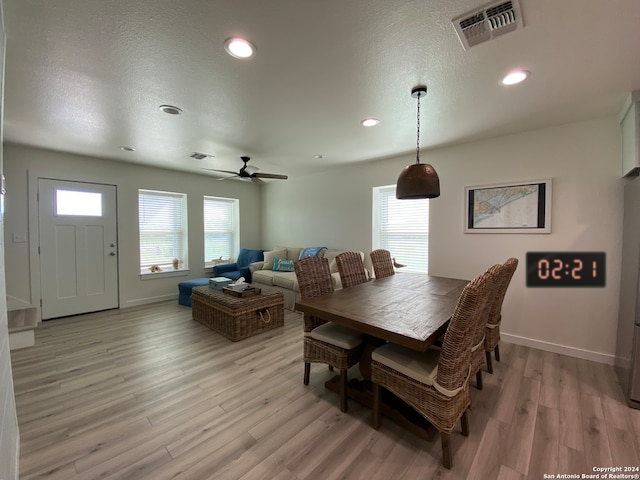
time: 2:21
